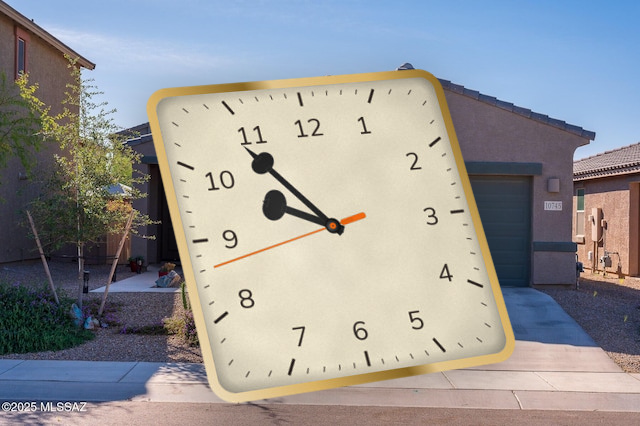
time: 9:53:43
